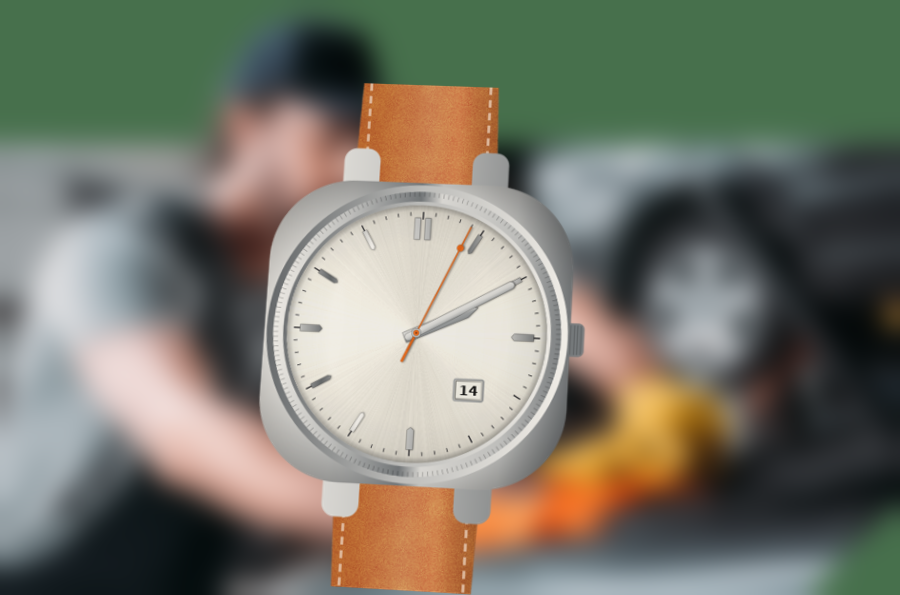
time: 2:10:04
